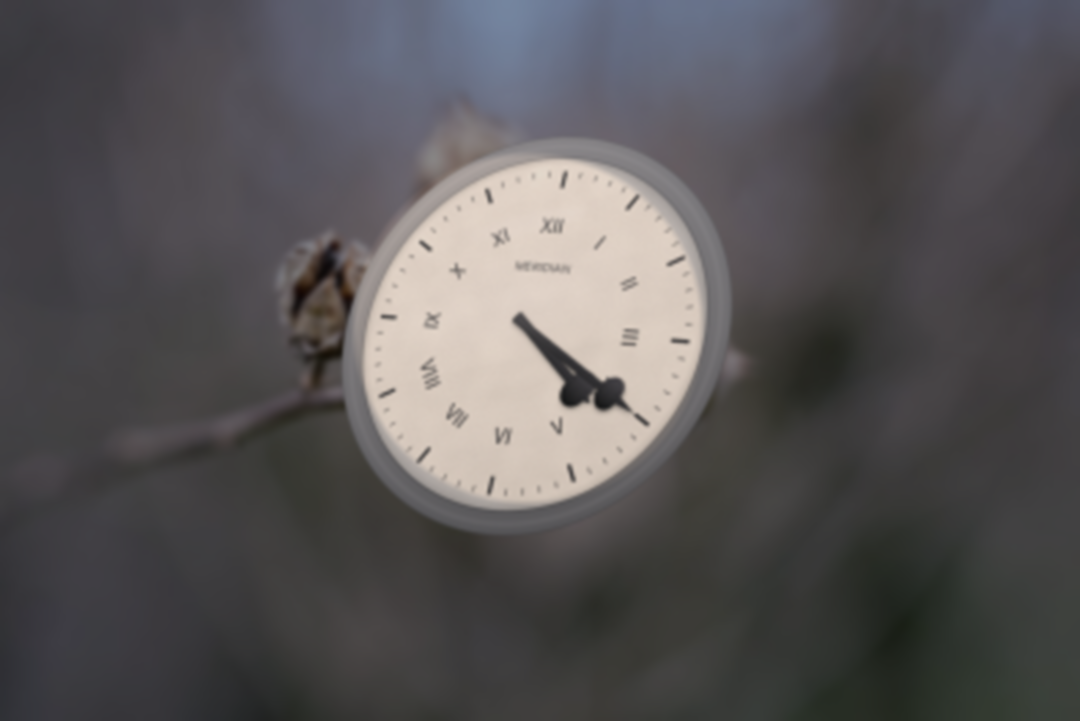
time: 4:20
